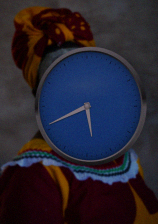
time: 5:41
